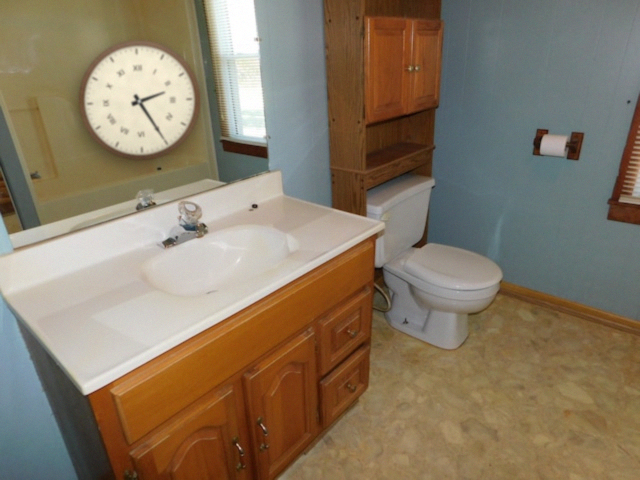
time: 2:25
